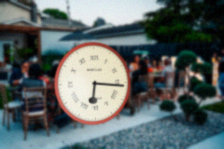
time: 6:16
